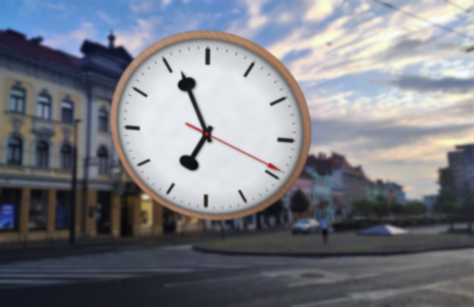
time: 6:56:19
